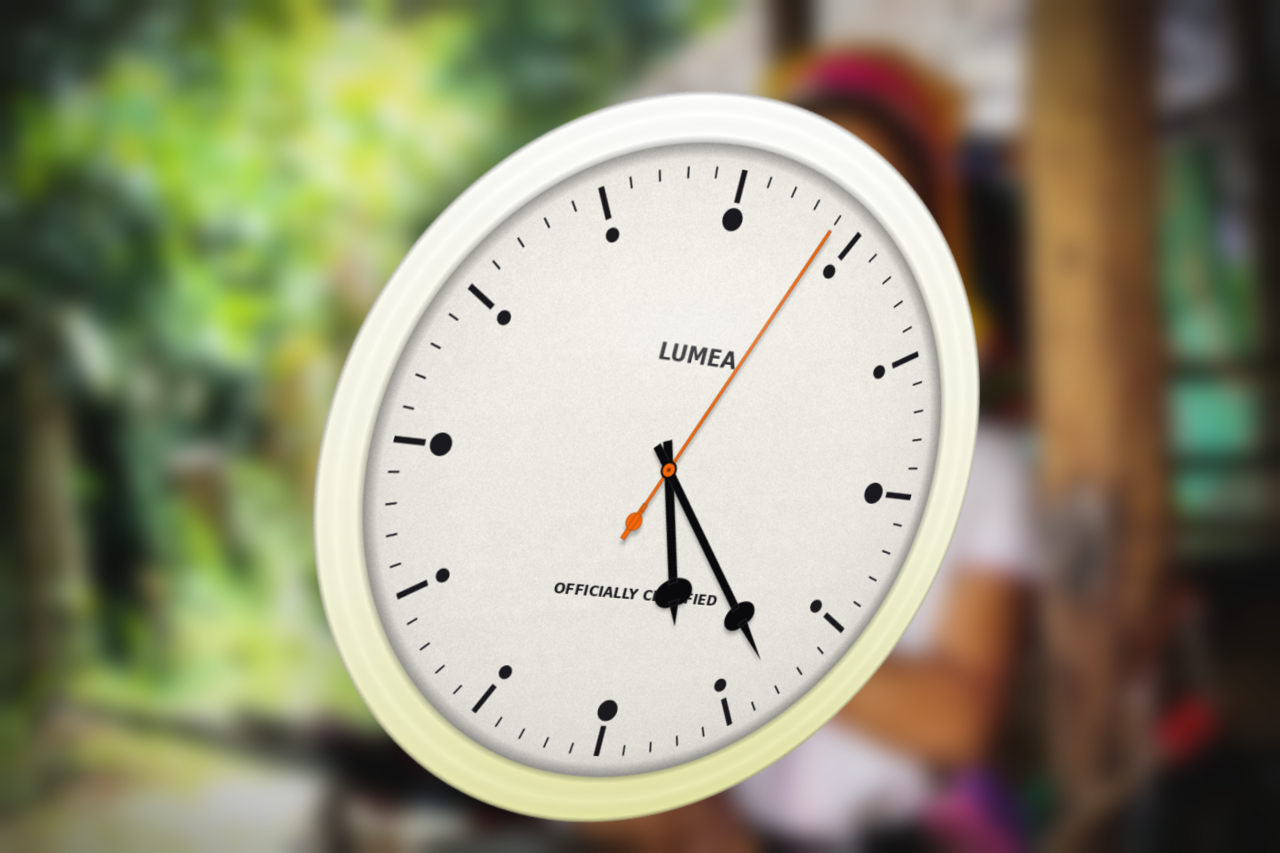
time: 5:23:04
